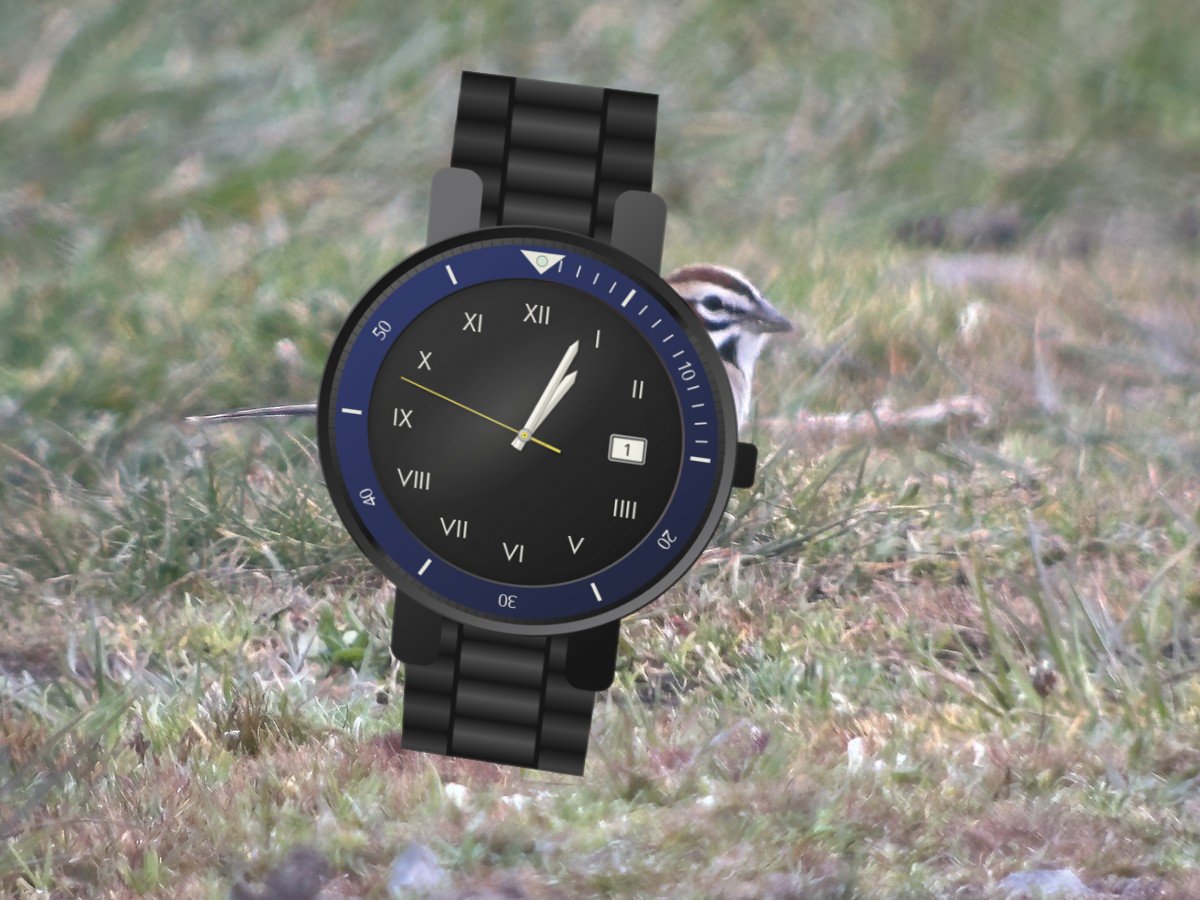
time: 1:03:48
